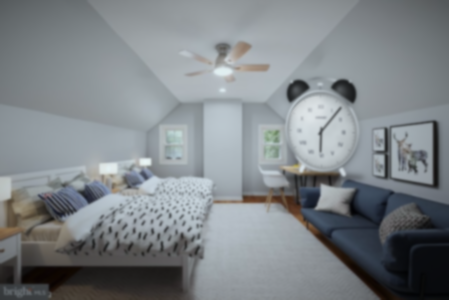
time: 6:07
